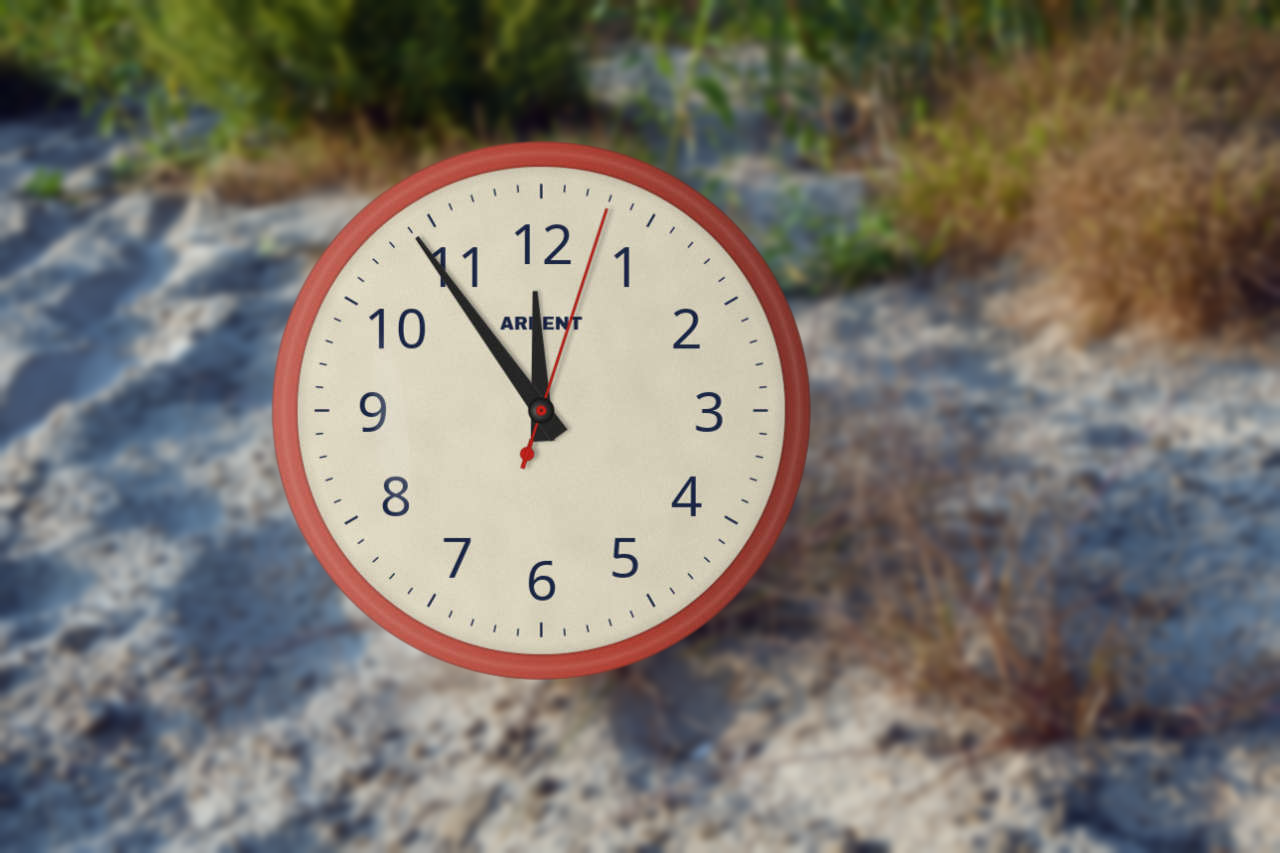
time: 11:54:03
